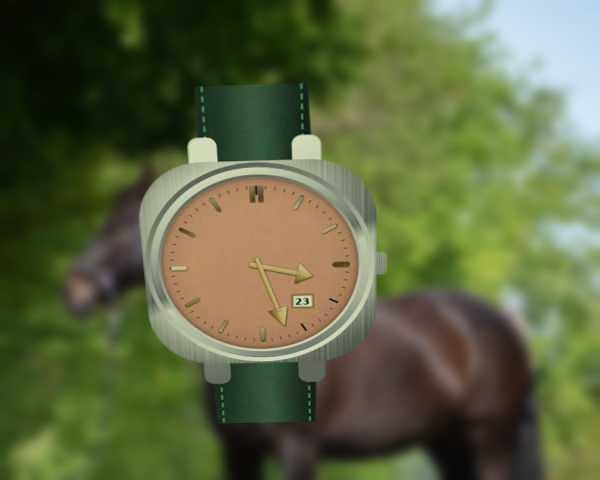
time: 3:27
